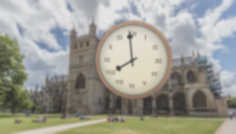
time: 7:59
